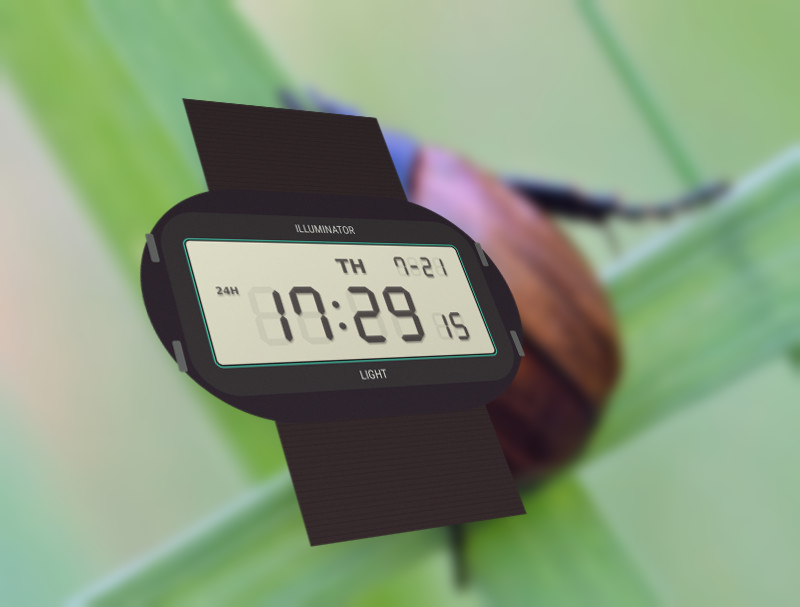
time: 17:29:15
